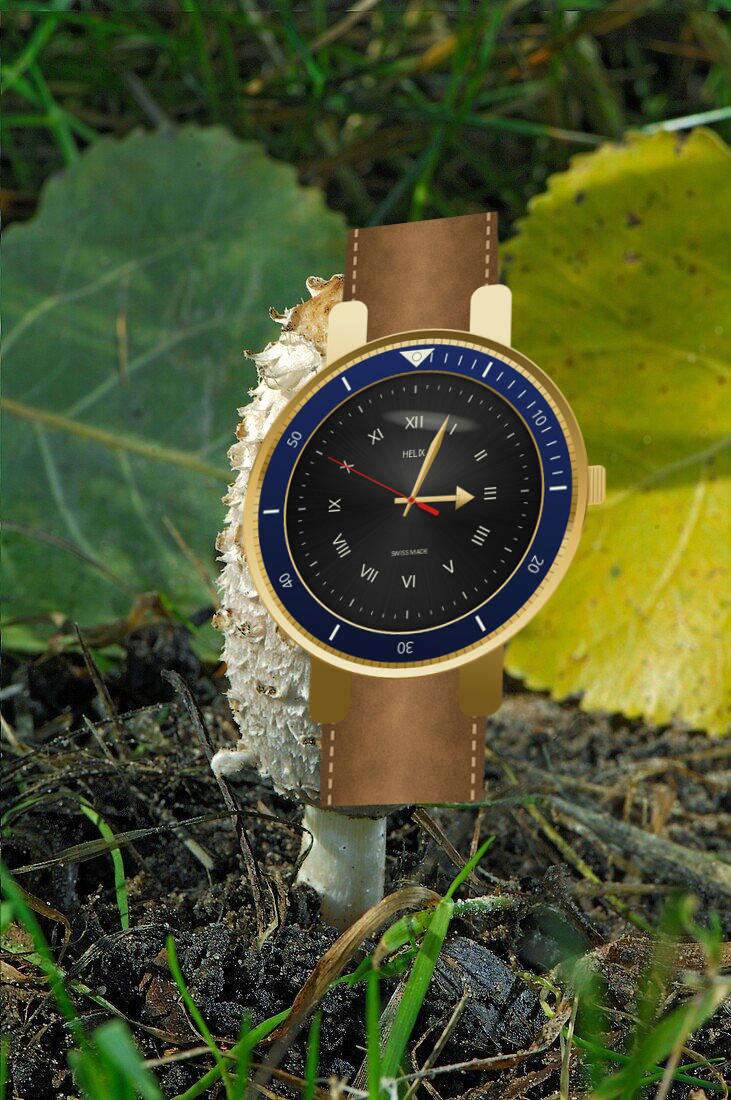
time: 3:03:50
